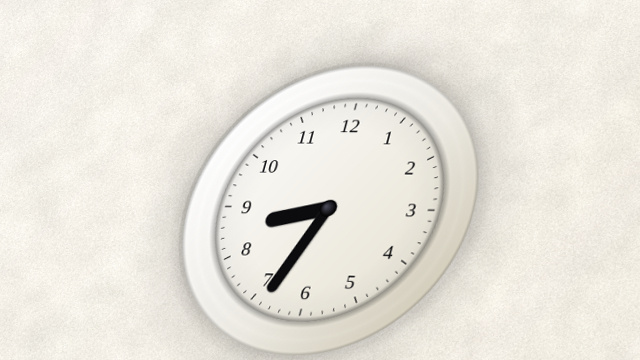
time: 8:34
